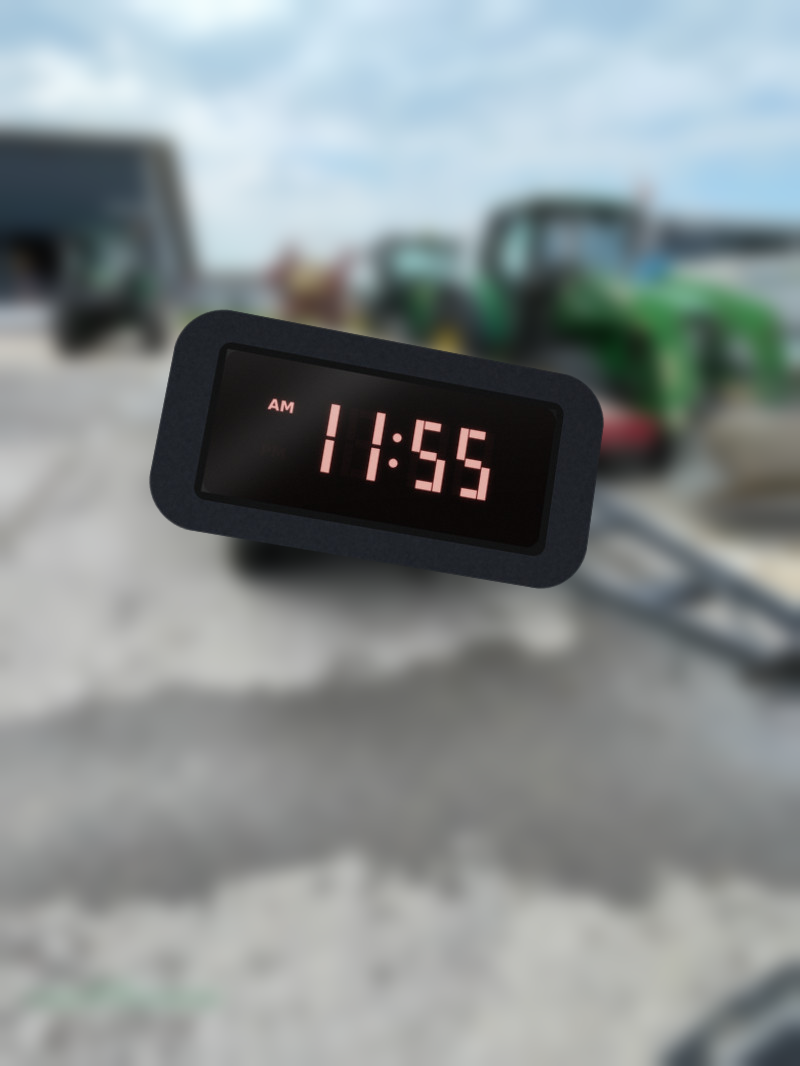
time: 11:55
